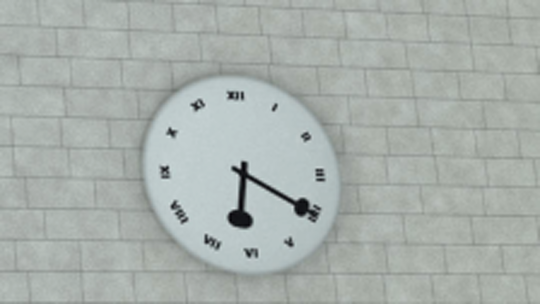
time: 6:20
